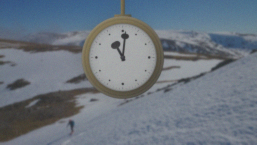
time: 11:01
